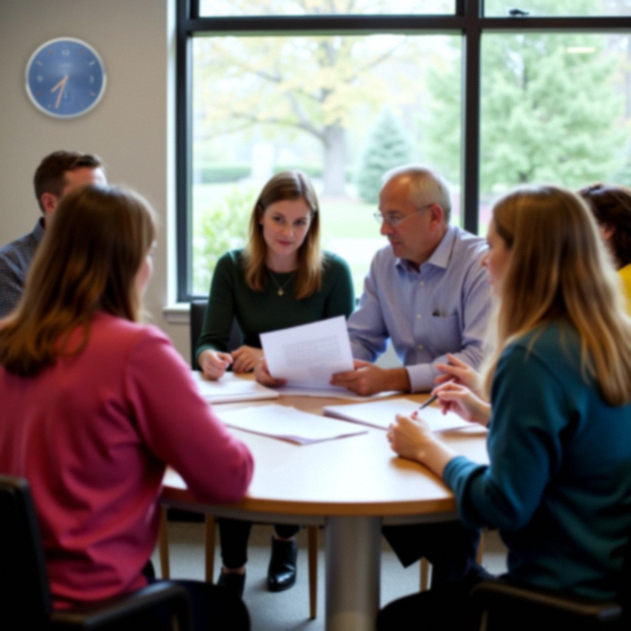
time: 7:33
